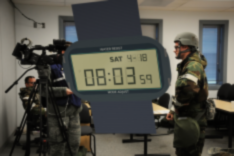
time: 8:03
